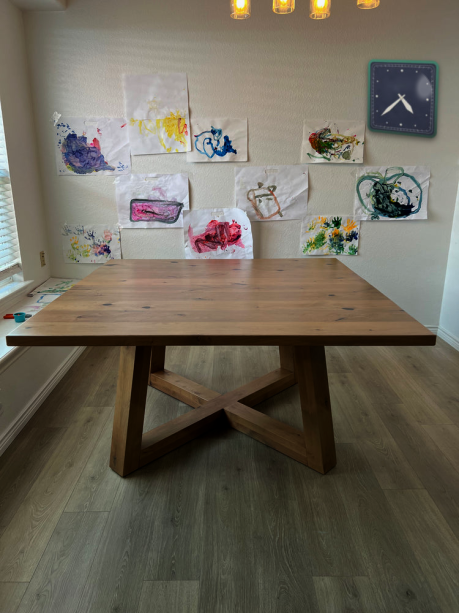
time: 4:38
